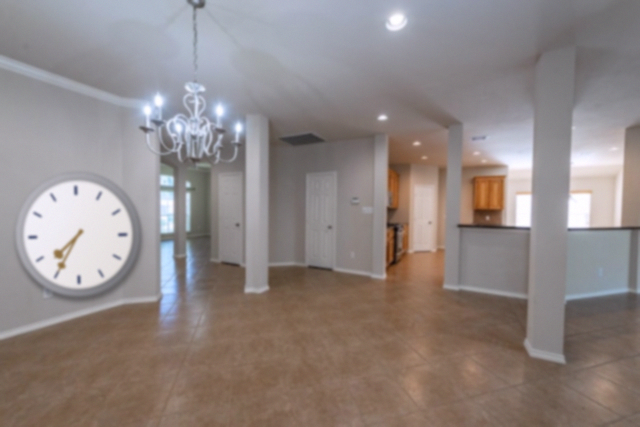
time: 7:35
